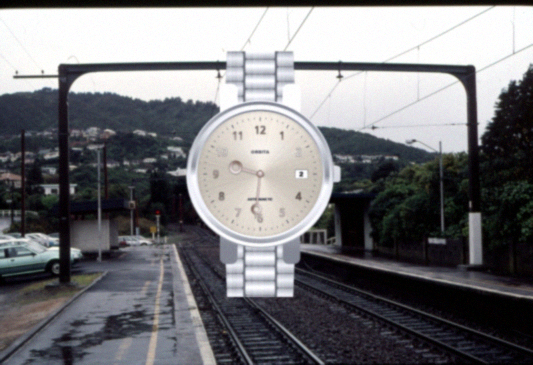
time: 9:31
